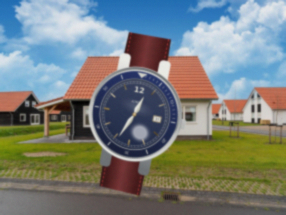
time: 12:34
